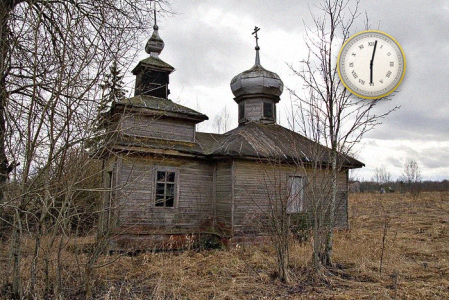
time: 6:02
